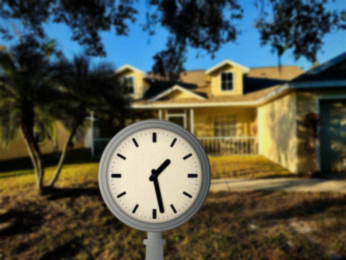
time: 1:28
